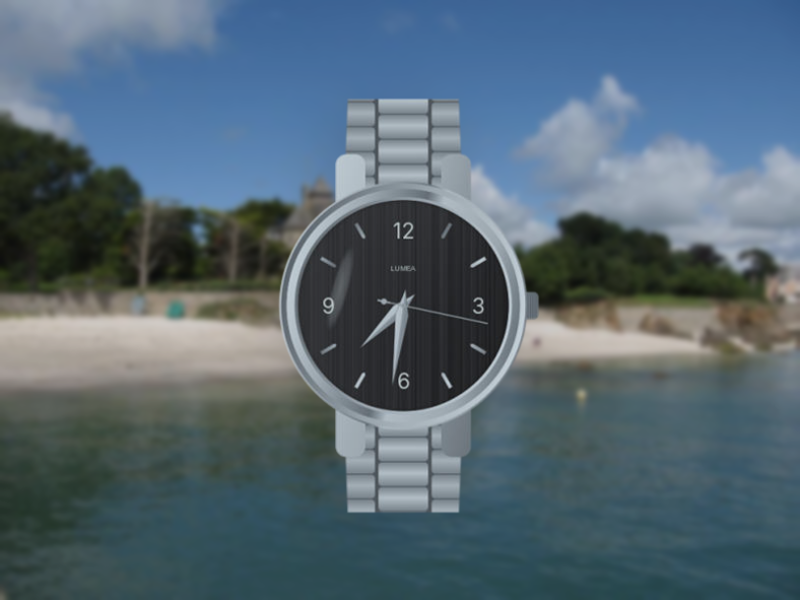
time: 7:31:17
